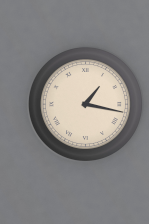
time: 1:17
